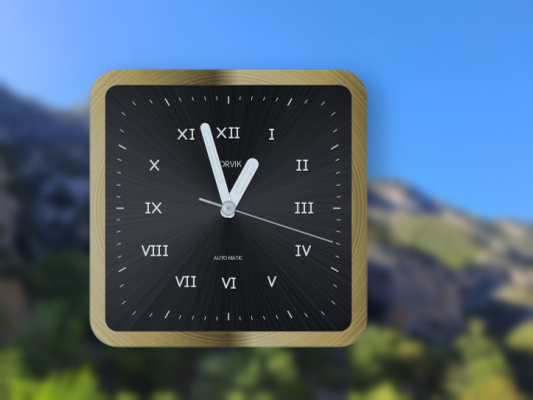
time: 12:57:18
